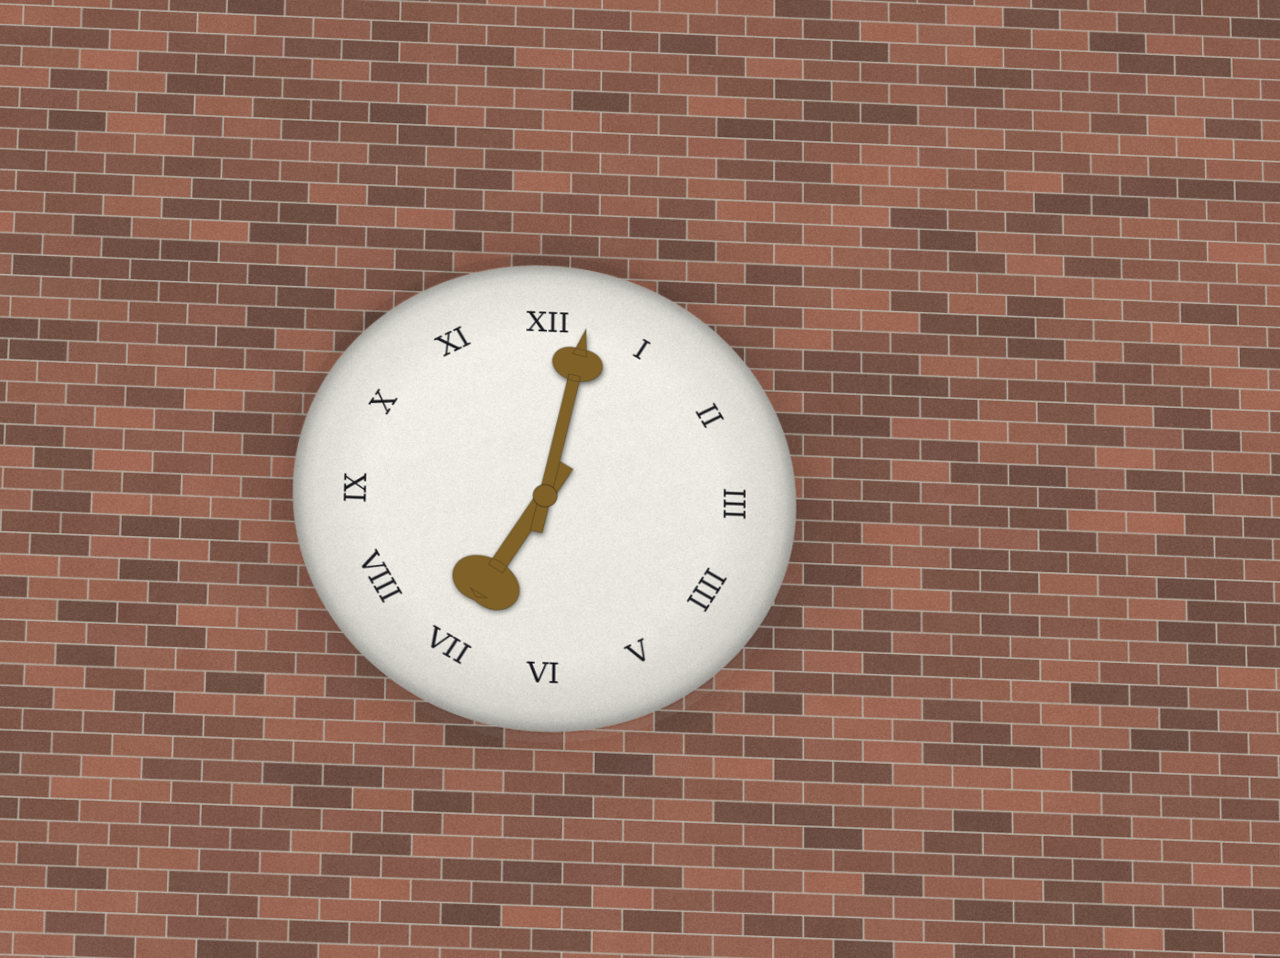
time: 7:02
